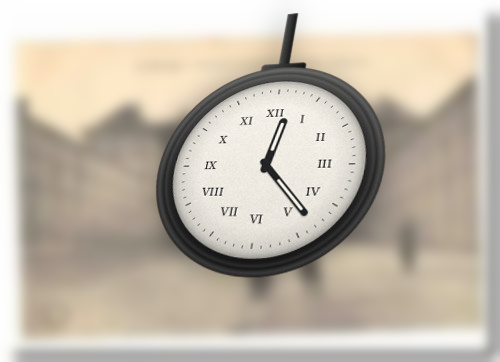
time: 12:23
